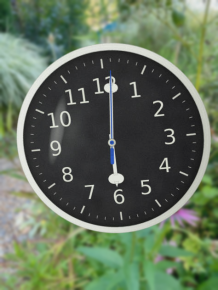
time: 6:01:01
